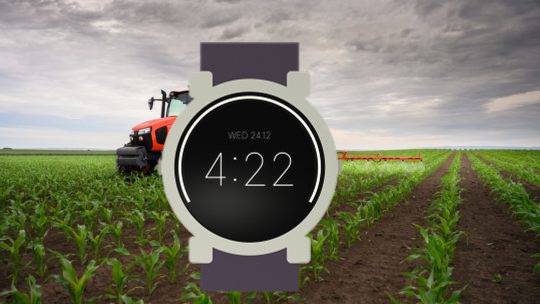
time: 4:22
